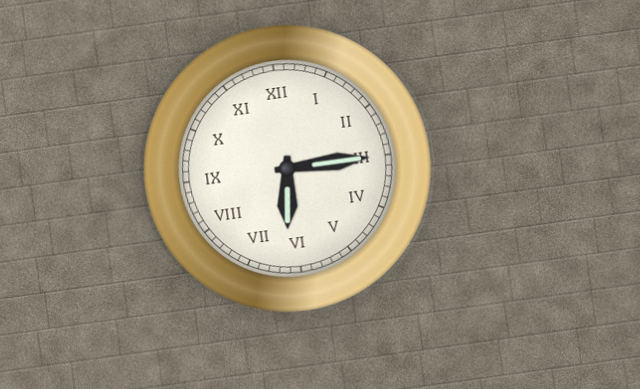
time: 6:15
